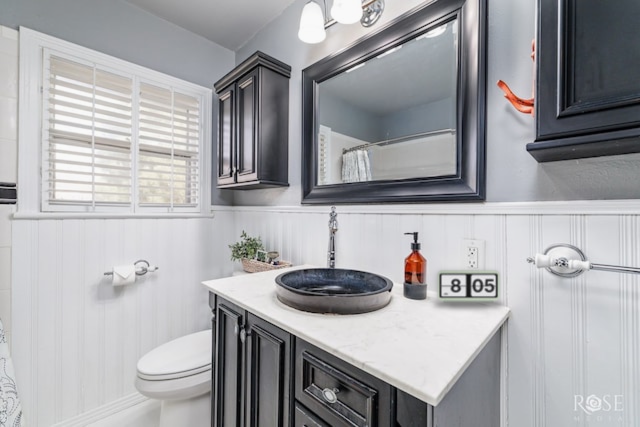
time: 8:05
